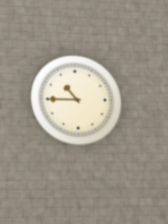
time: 10:45
